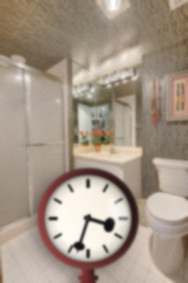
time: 3:33
